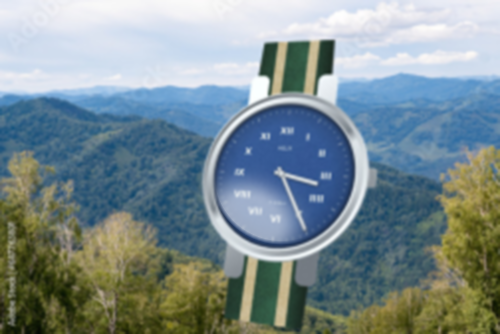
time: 3:25
